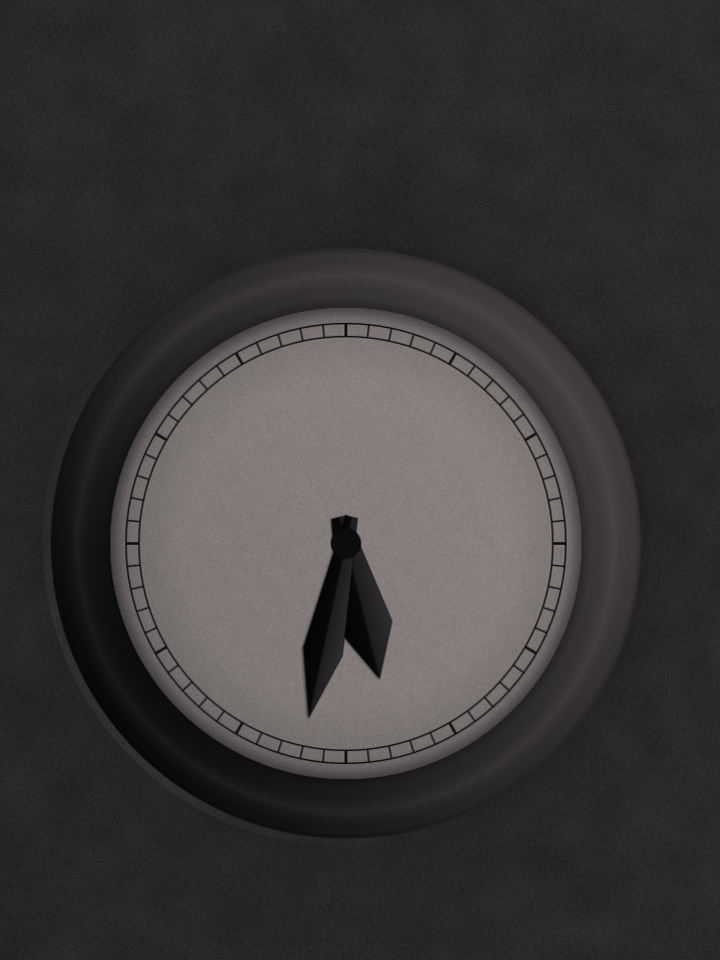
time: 5:32
